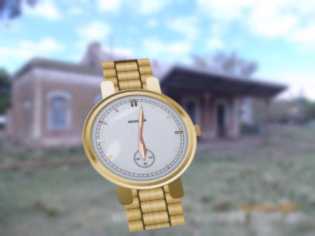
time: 6:02
